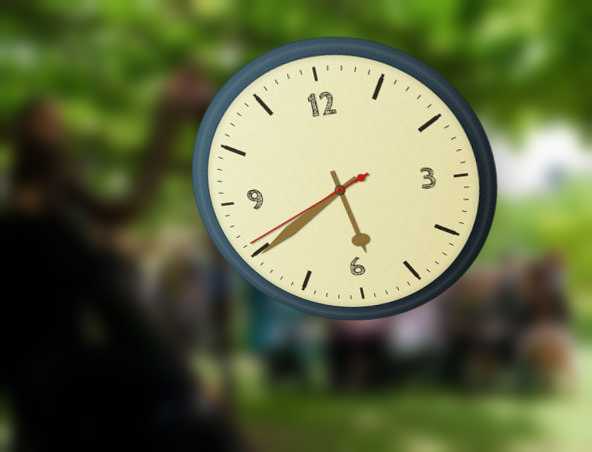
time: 5:39:41
